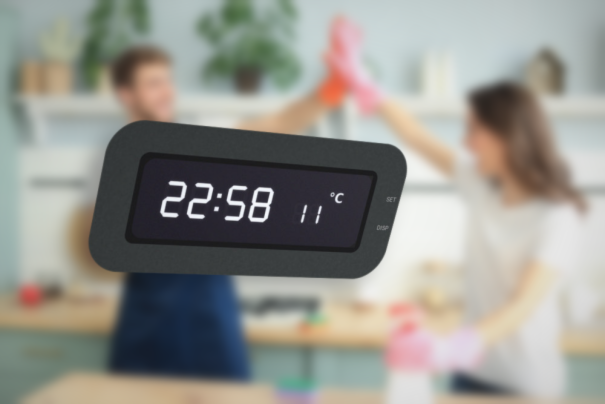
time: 22:58
